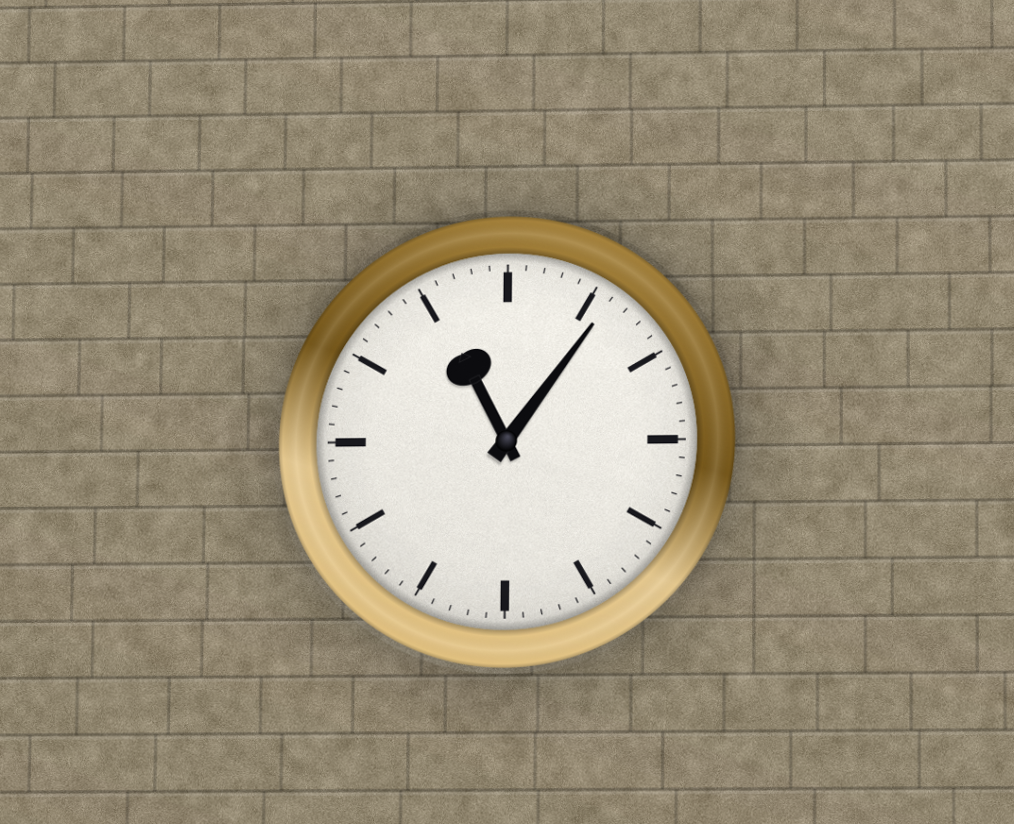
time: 11:06
